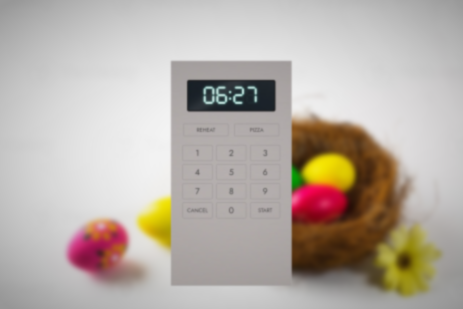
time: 6:27
